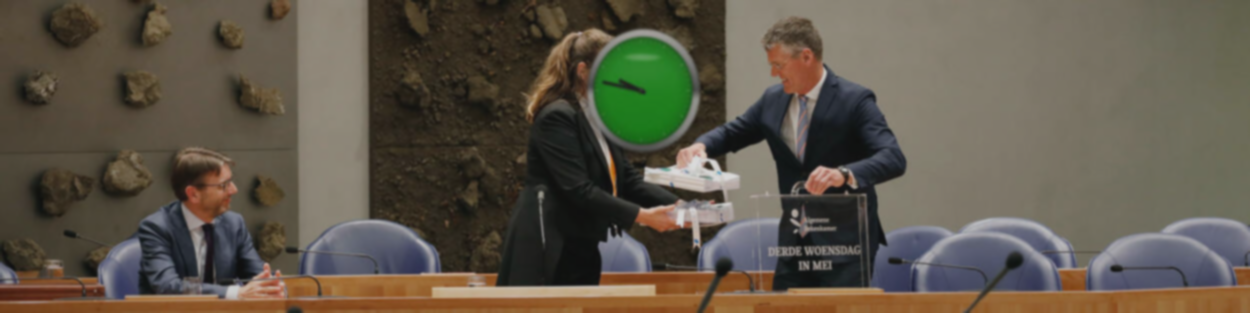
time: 9:47
